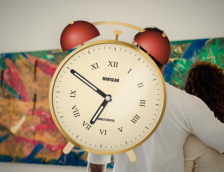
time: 6:50
